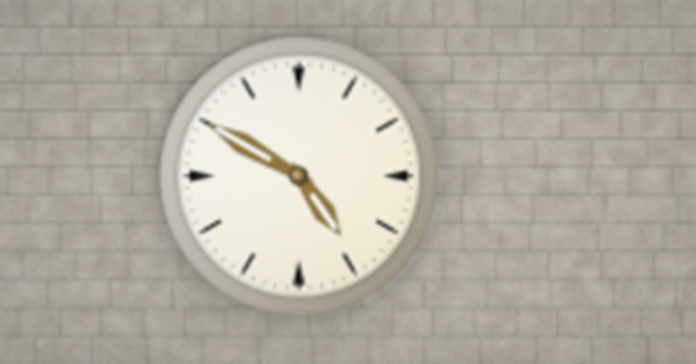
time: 4:50
